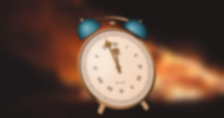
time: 11:57
